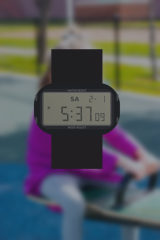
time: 5:37:09
